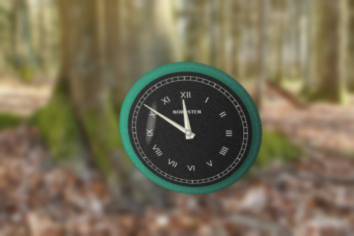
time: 11:51
